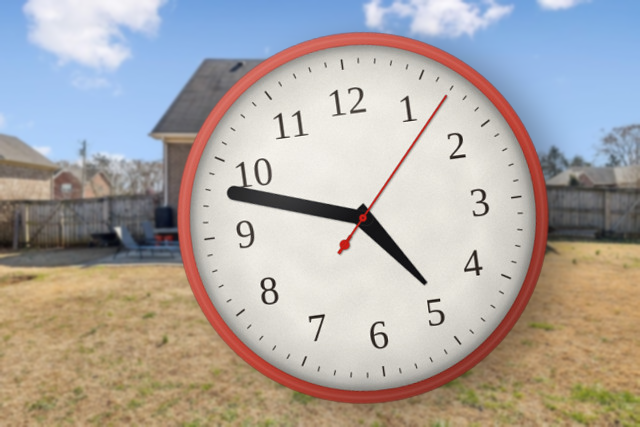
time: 4:48:07
